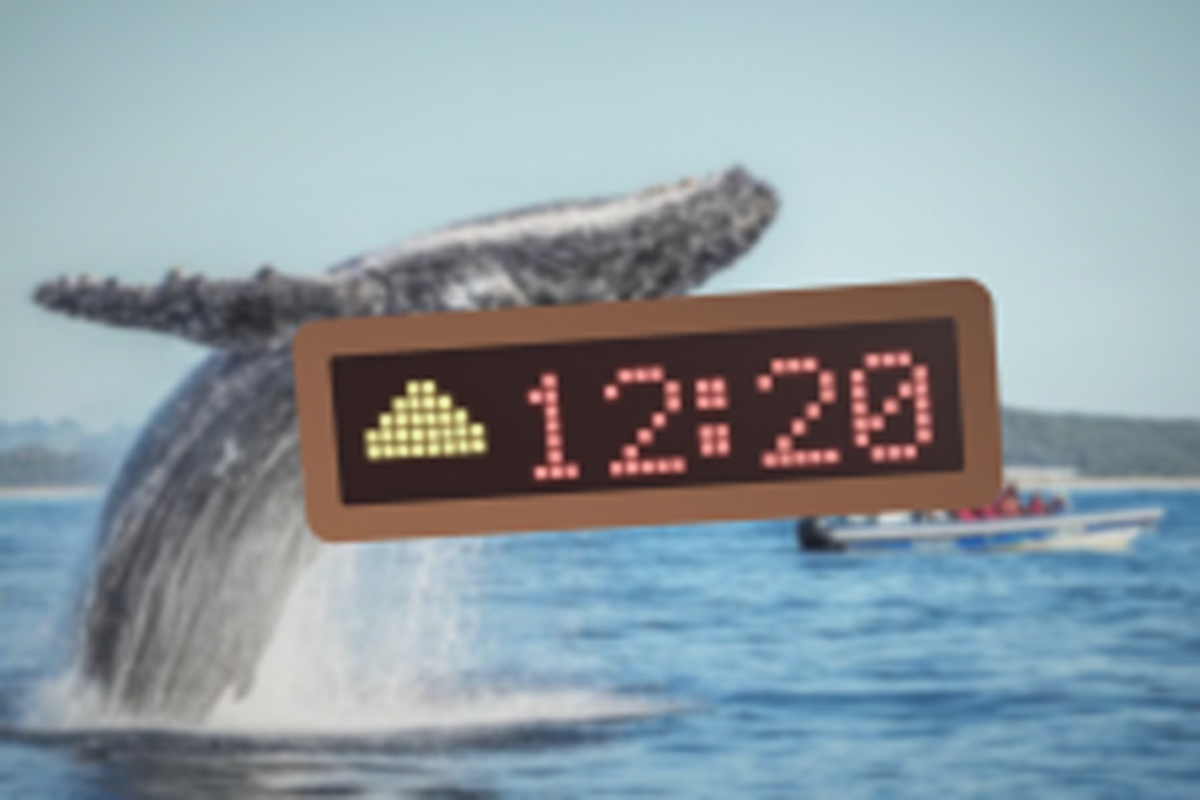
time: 12:20
